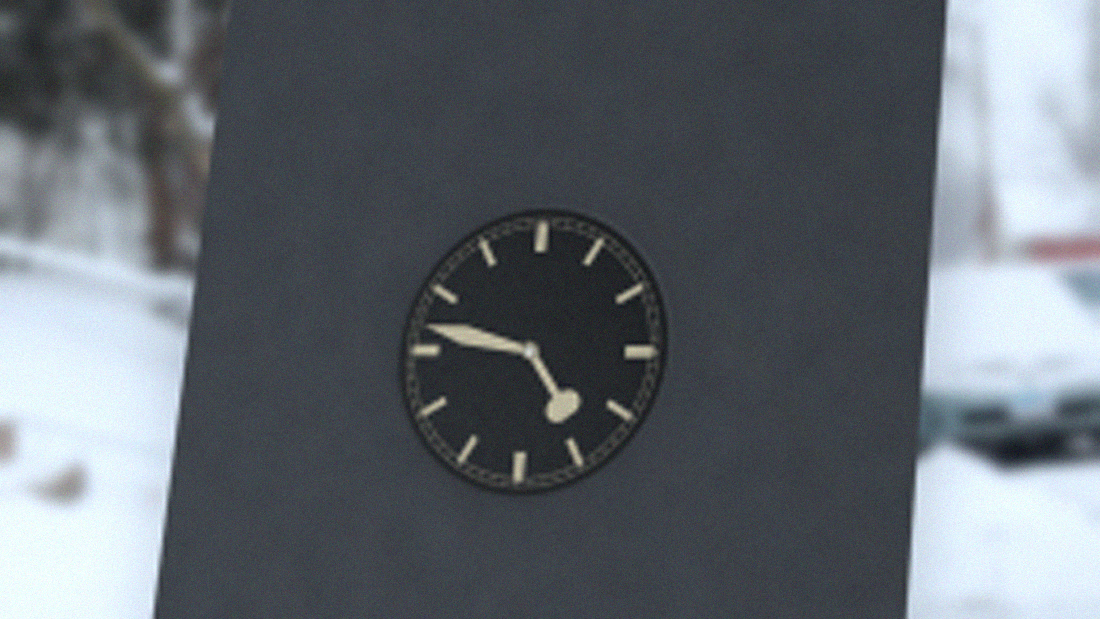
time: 4:47
